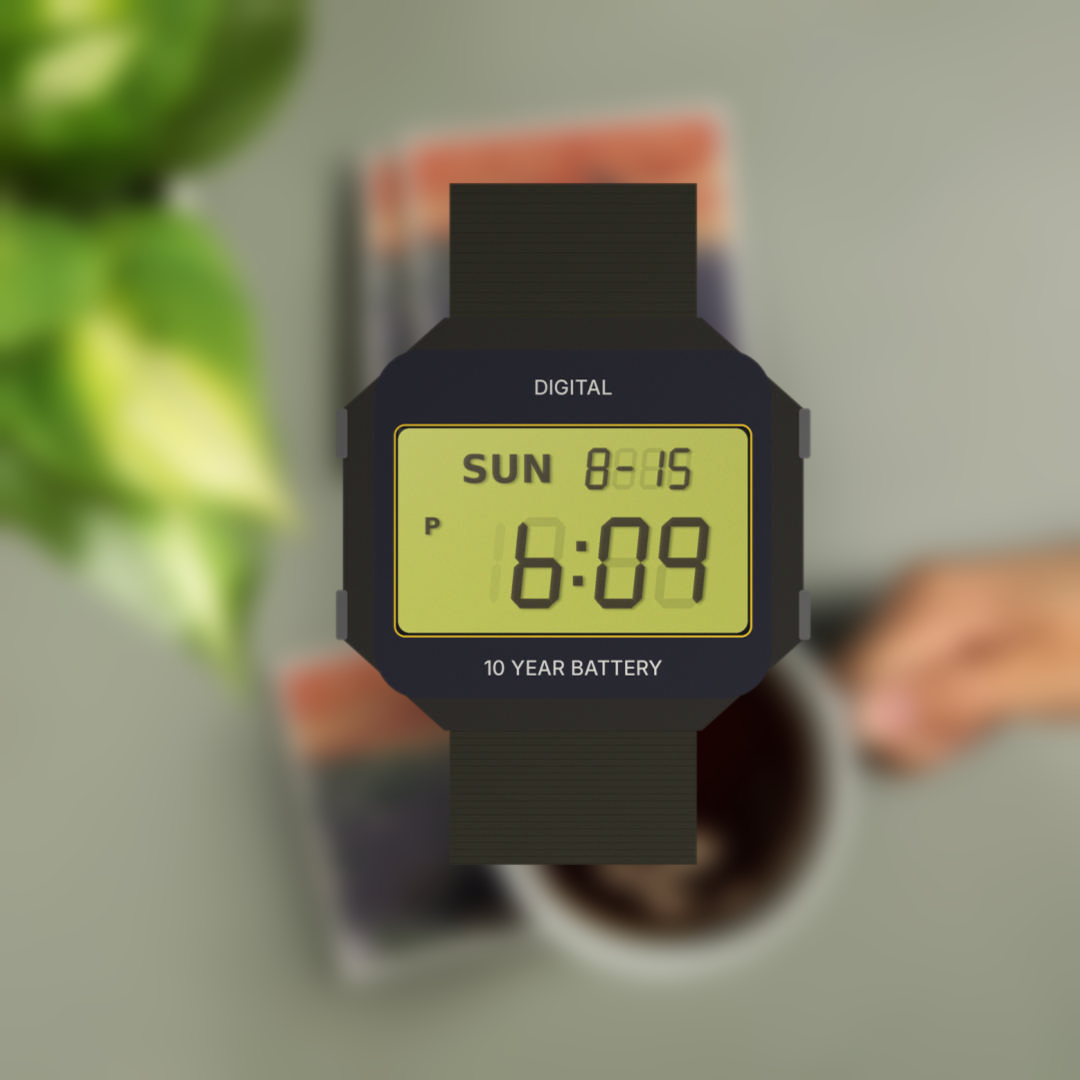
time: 6:09
